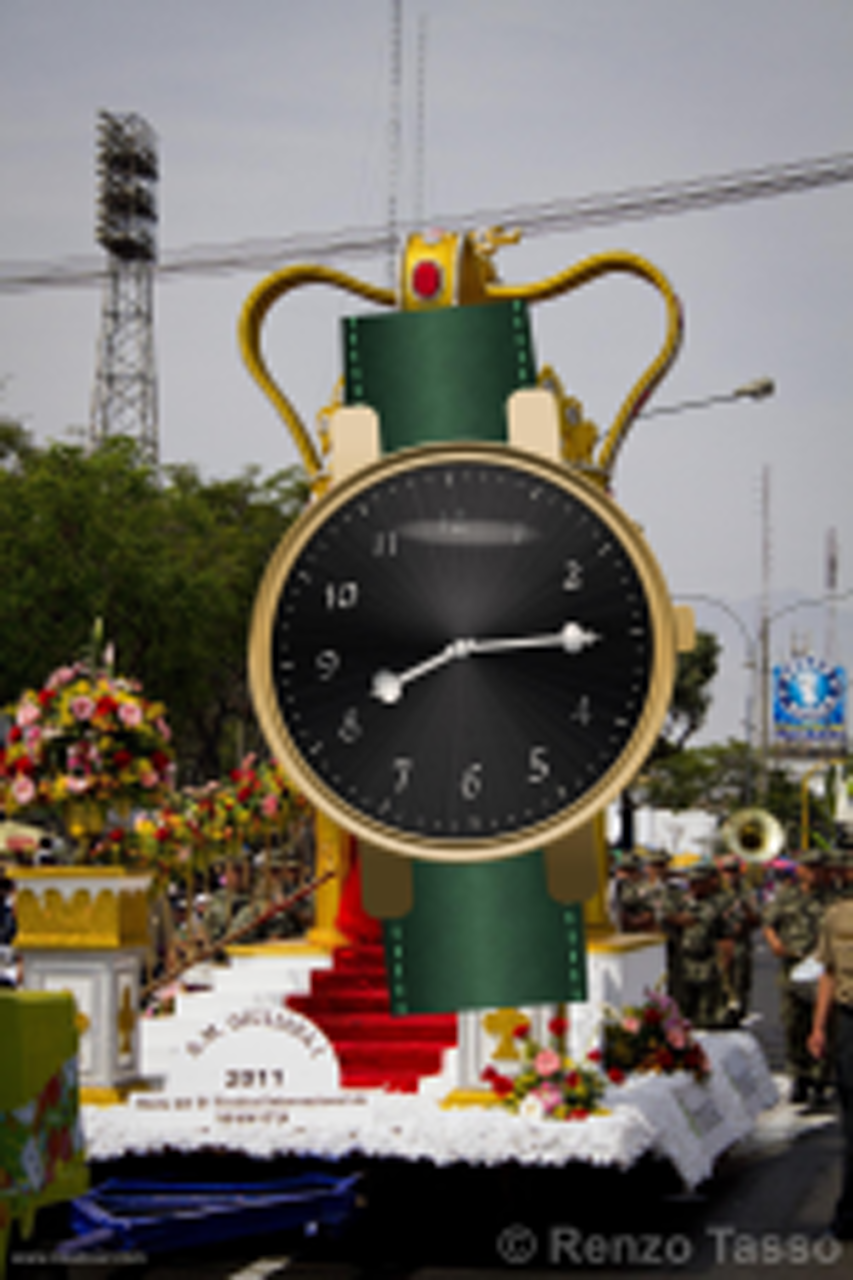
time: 8:15
